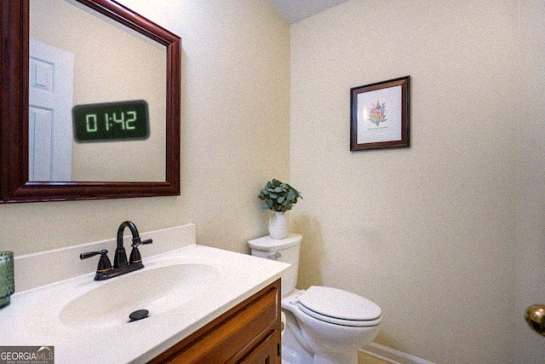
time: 1:42
